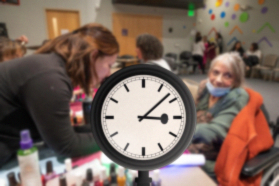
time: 3:08
